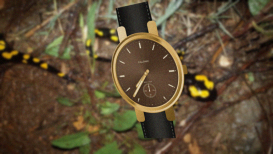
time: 7:37
